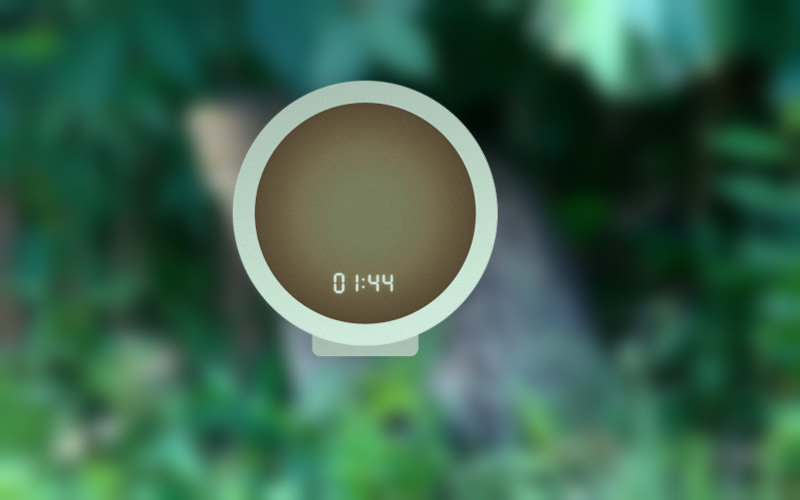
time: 1:44
